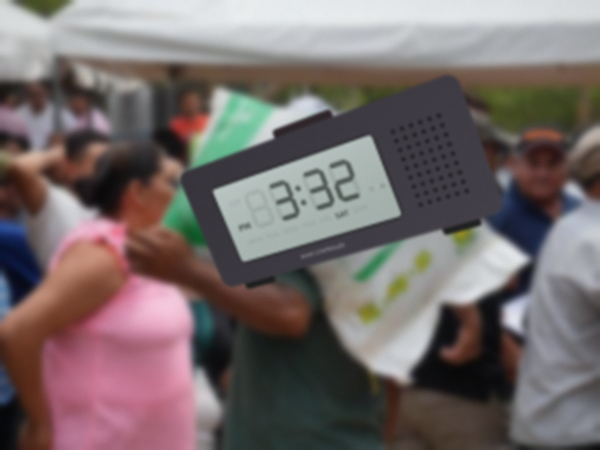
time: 3:32
